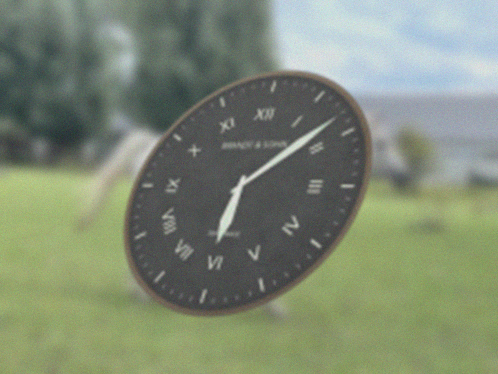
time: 6:08
